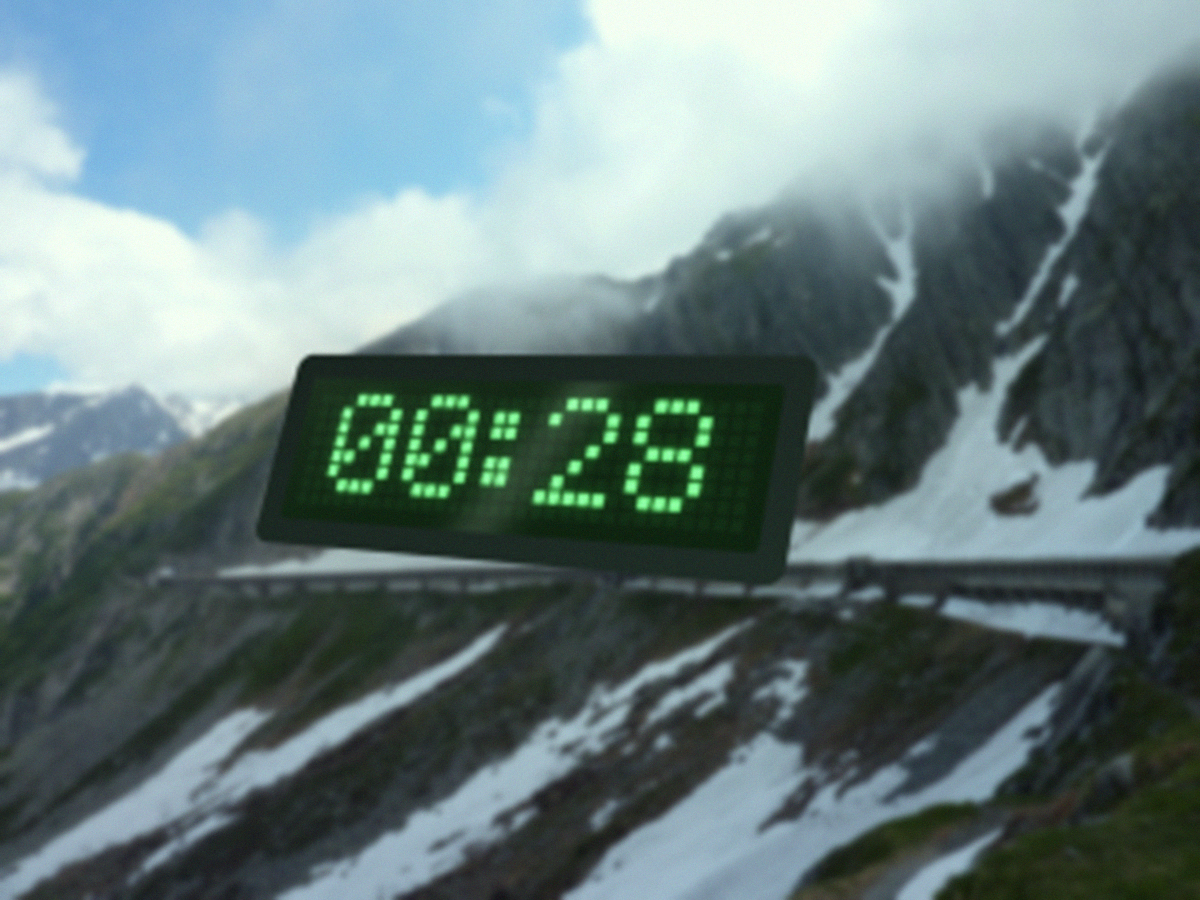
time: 0:28
